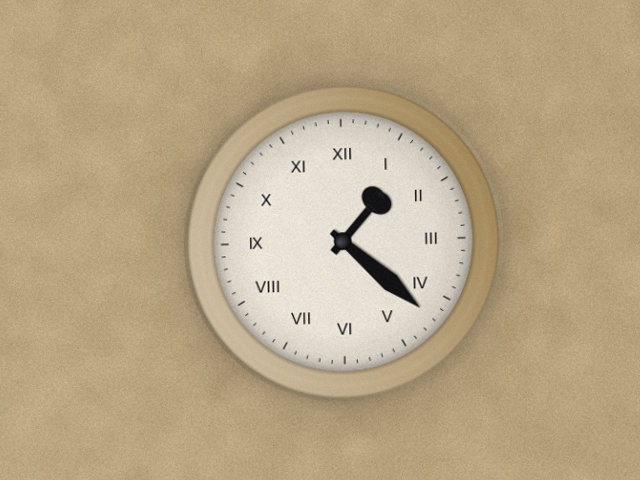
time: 1:22
